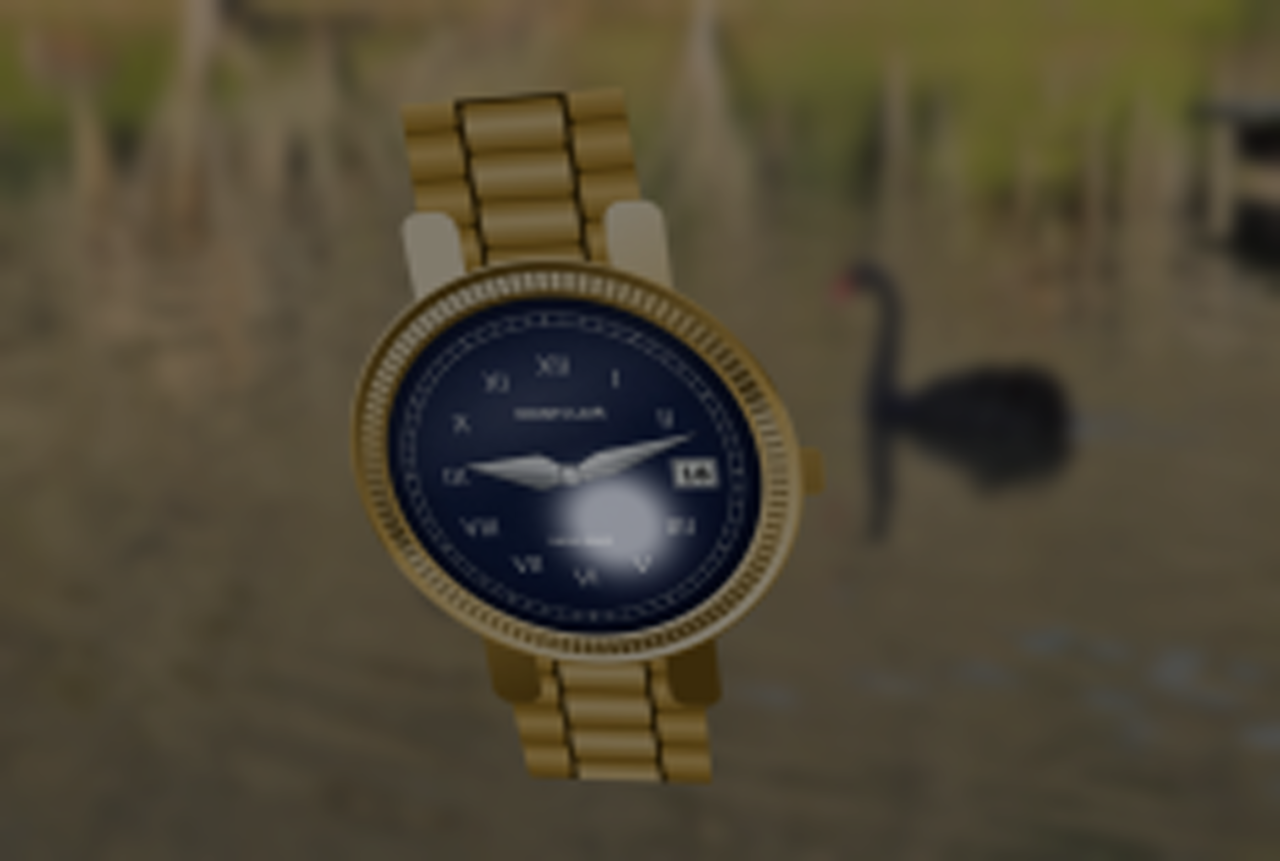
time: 9:12
